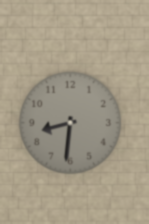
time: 8:31
